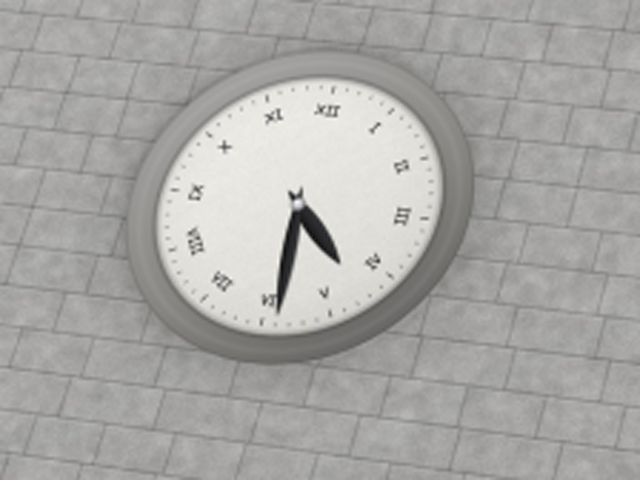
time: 4:29
